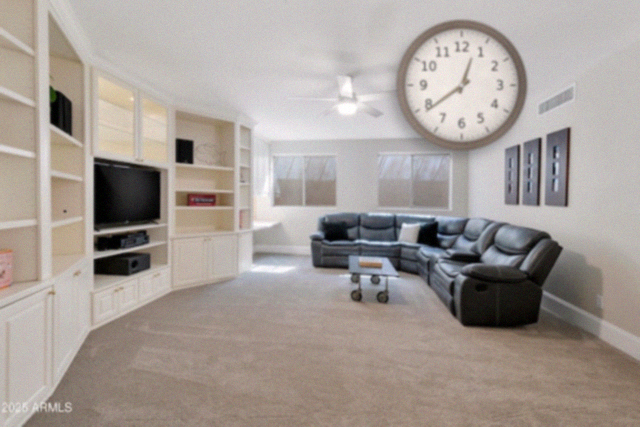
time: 12:39
